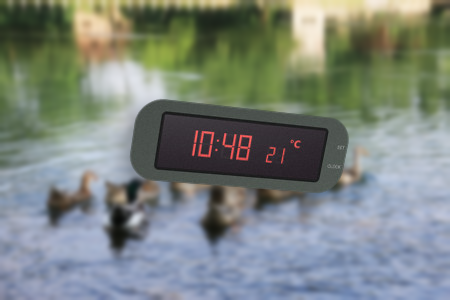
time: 10:48
